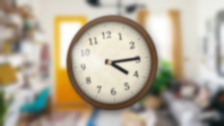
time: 4:15
